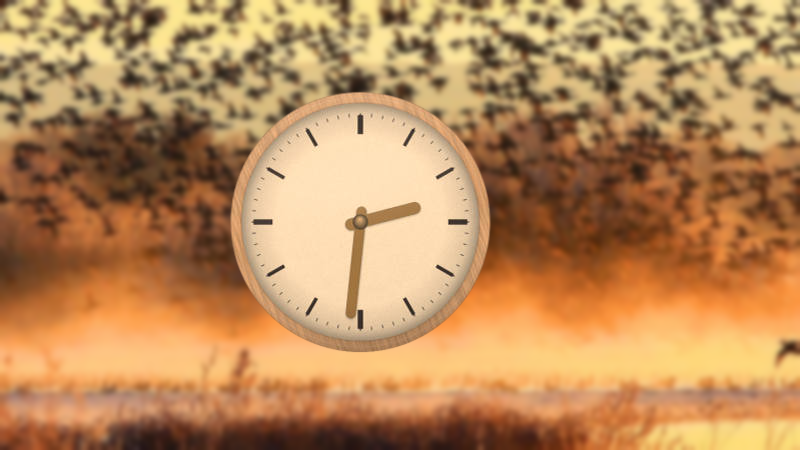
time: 2:31
